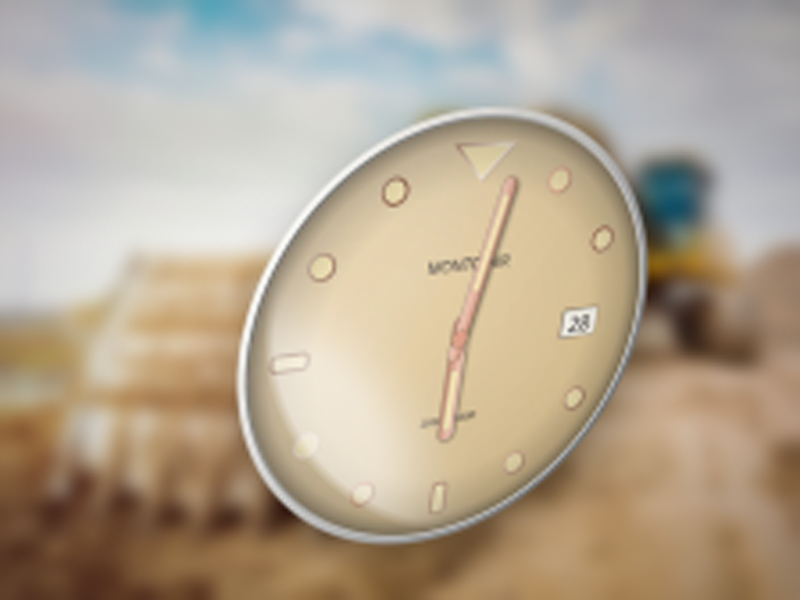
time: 6:02
